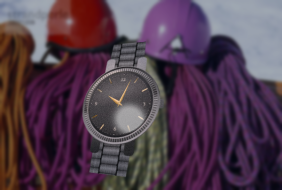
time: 10:03
